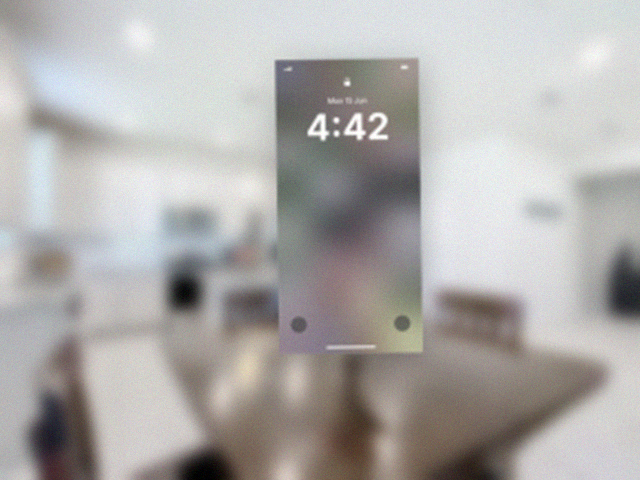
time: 4:42
